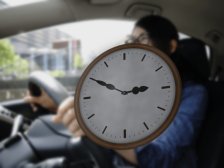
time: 2:50
